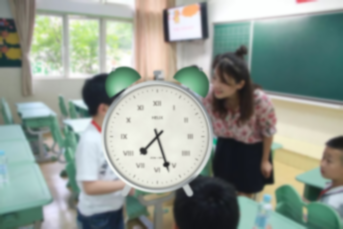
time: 7:27
